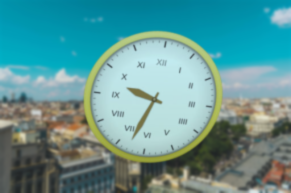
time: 9:33
